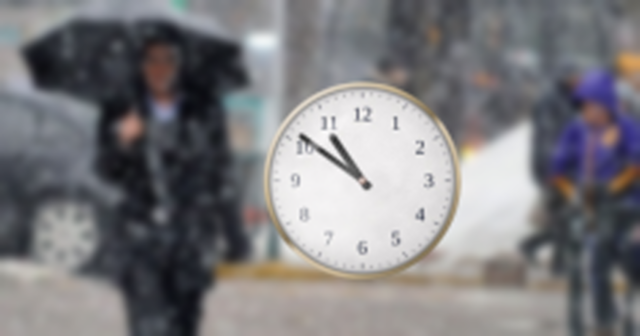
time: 10:51
